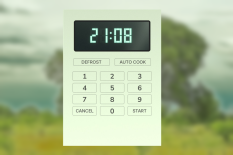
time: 21:08
